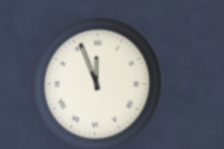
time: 11:56
